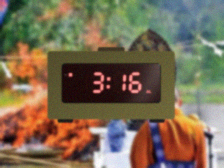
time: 3:16
